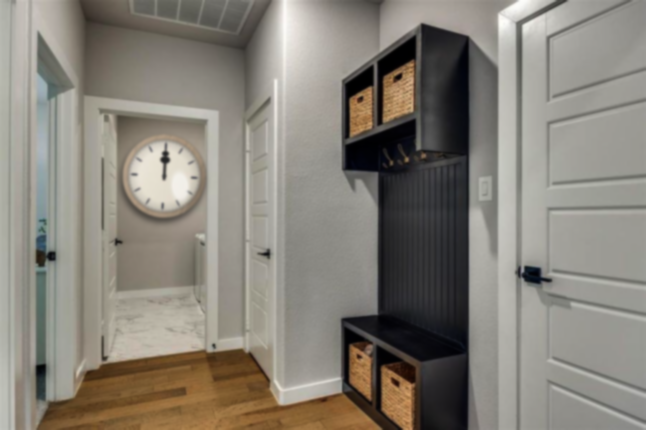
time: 12:00
